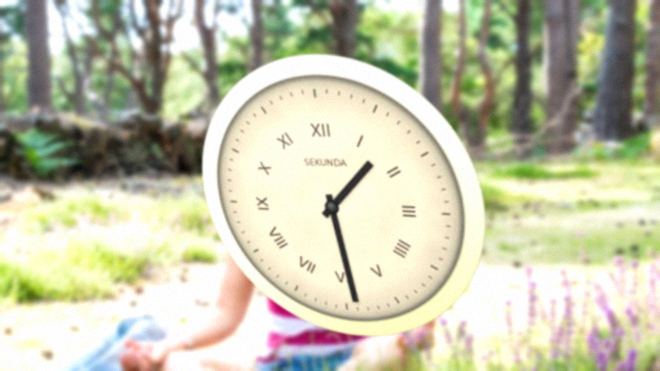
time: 1:29
